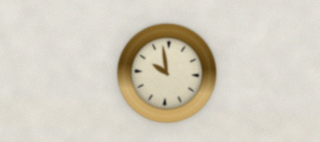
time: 9:58
